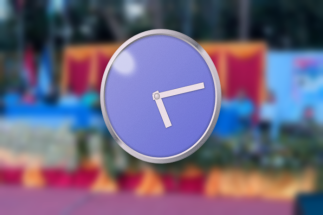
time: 5:13
